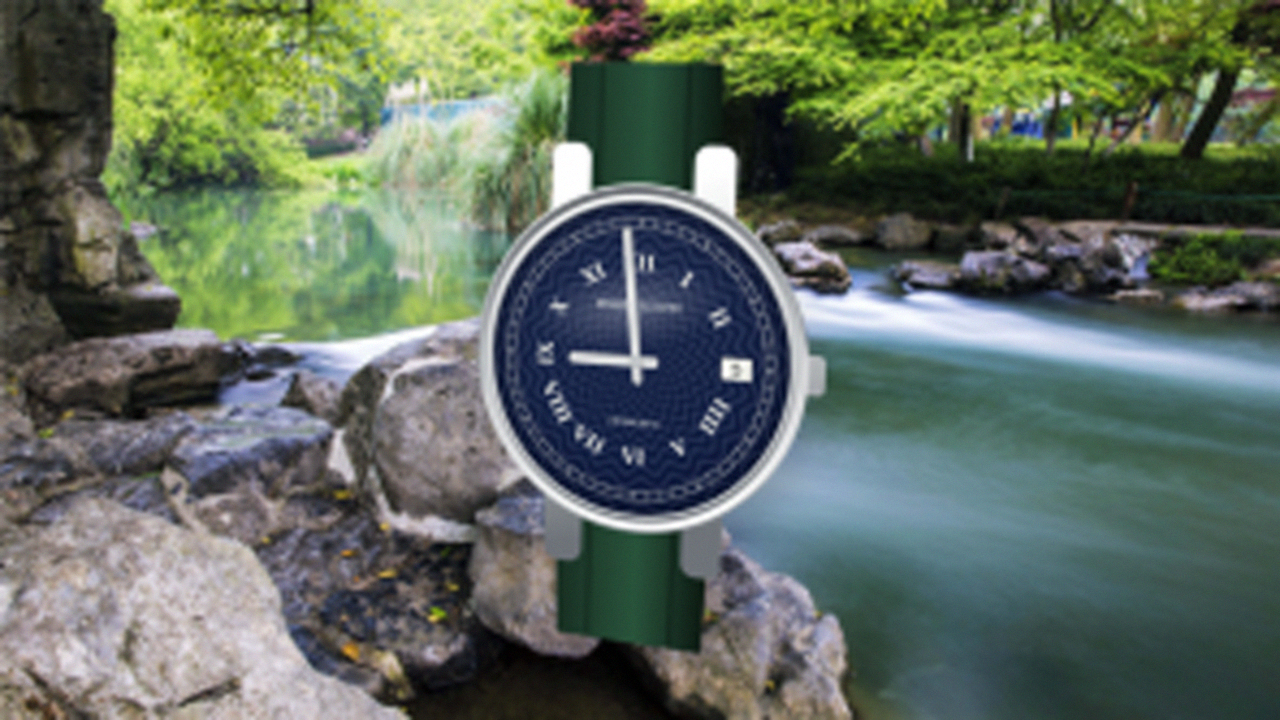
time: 8:59
